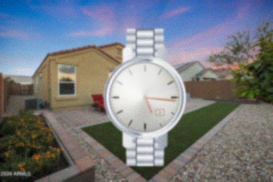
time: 5:16
